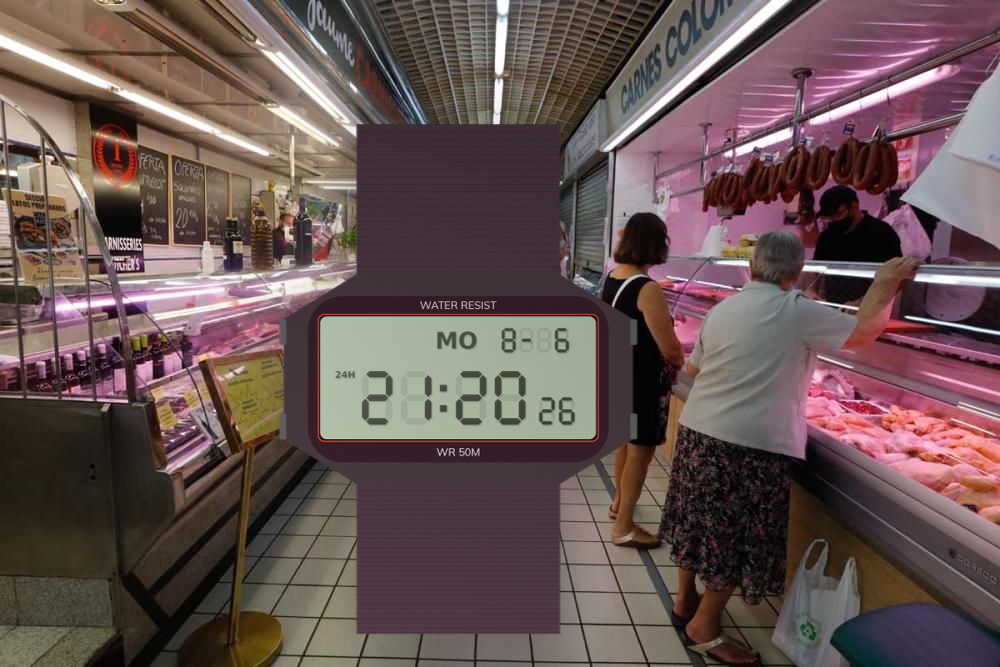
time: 21:20:26
